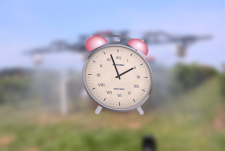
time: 1:57
